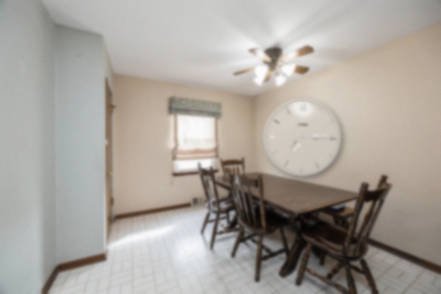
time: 7:14
